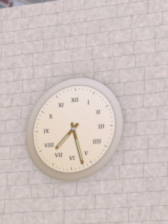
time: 7:27
